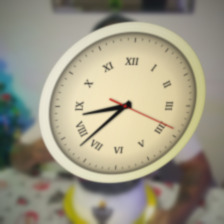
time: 8:37:19
